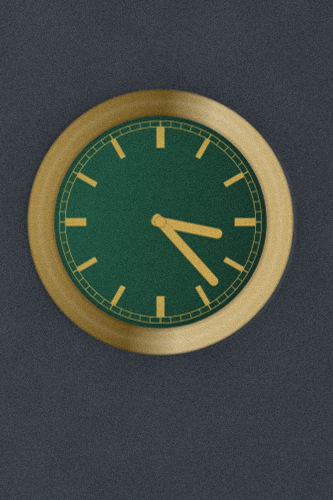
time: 3:23
